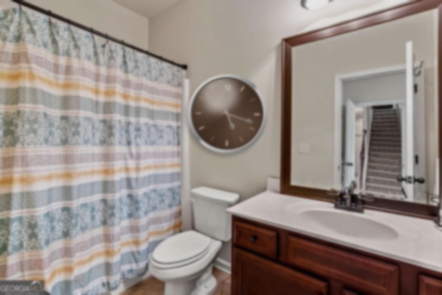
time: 5:18
